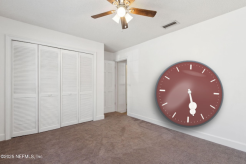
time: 5:28
